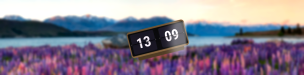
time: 13:09
